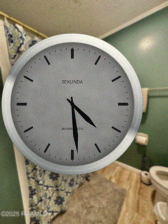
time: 4:29
